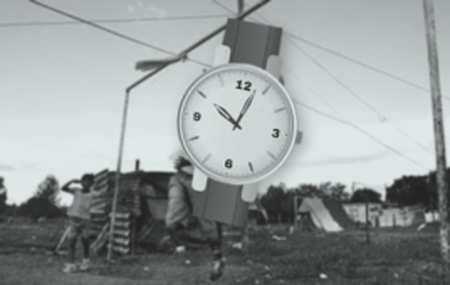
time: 10:03
